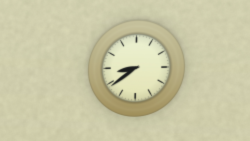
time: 8:39
